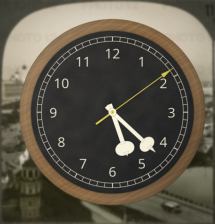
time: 5:22:09
